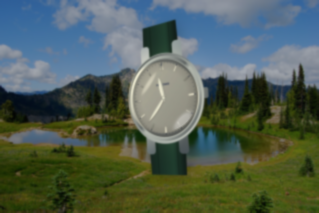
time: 11:37
